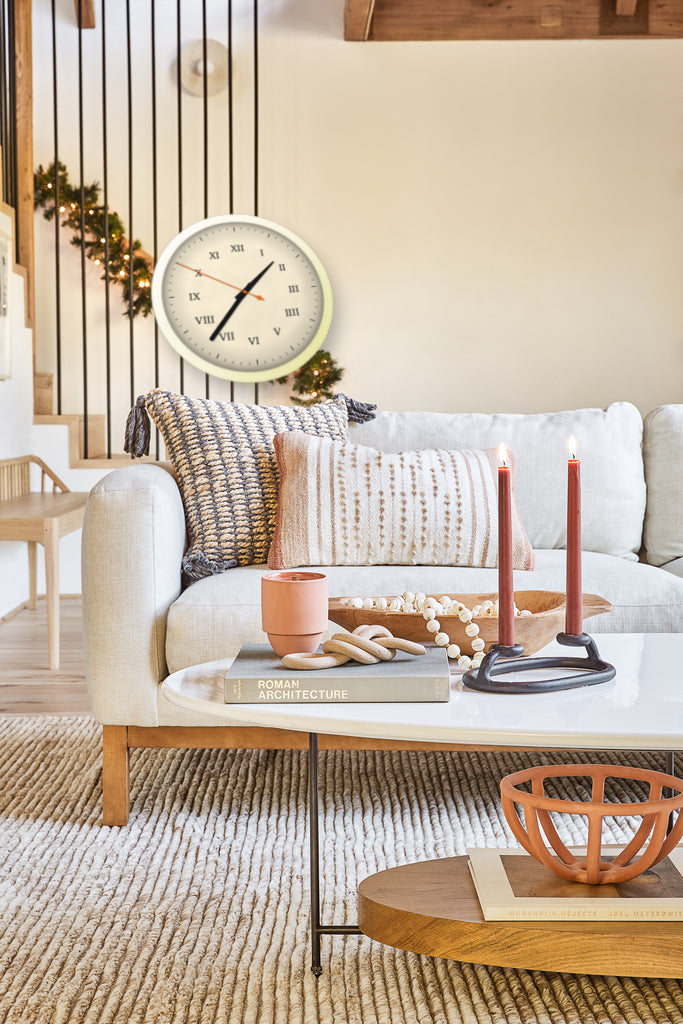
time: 1:36:50
